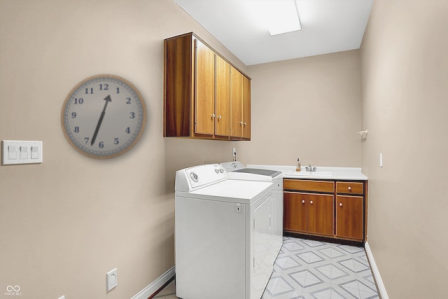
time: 12:33
